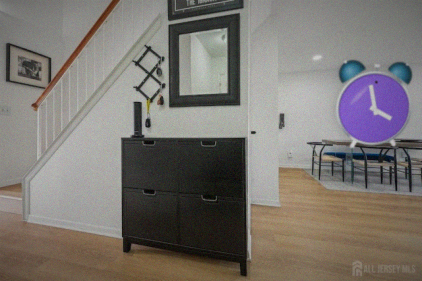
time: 3:58
